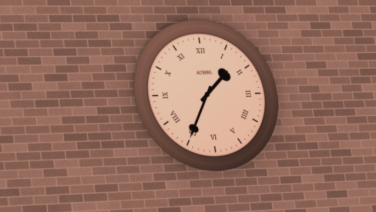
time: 1:35
